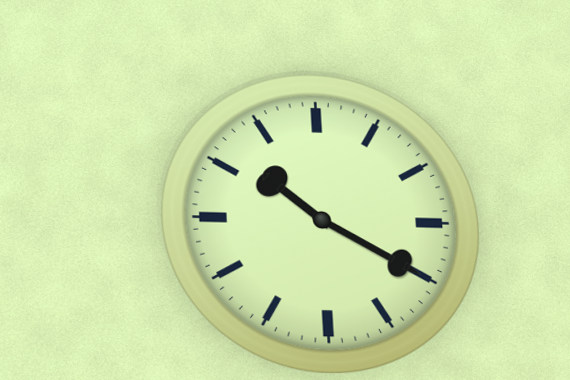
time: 10:20
